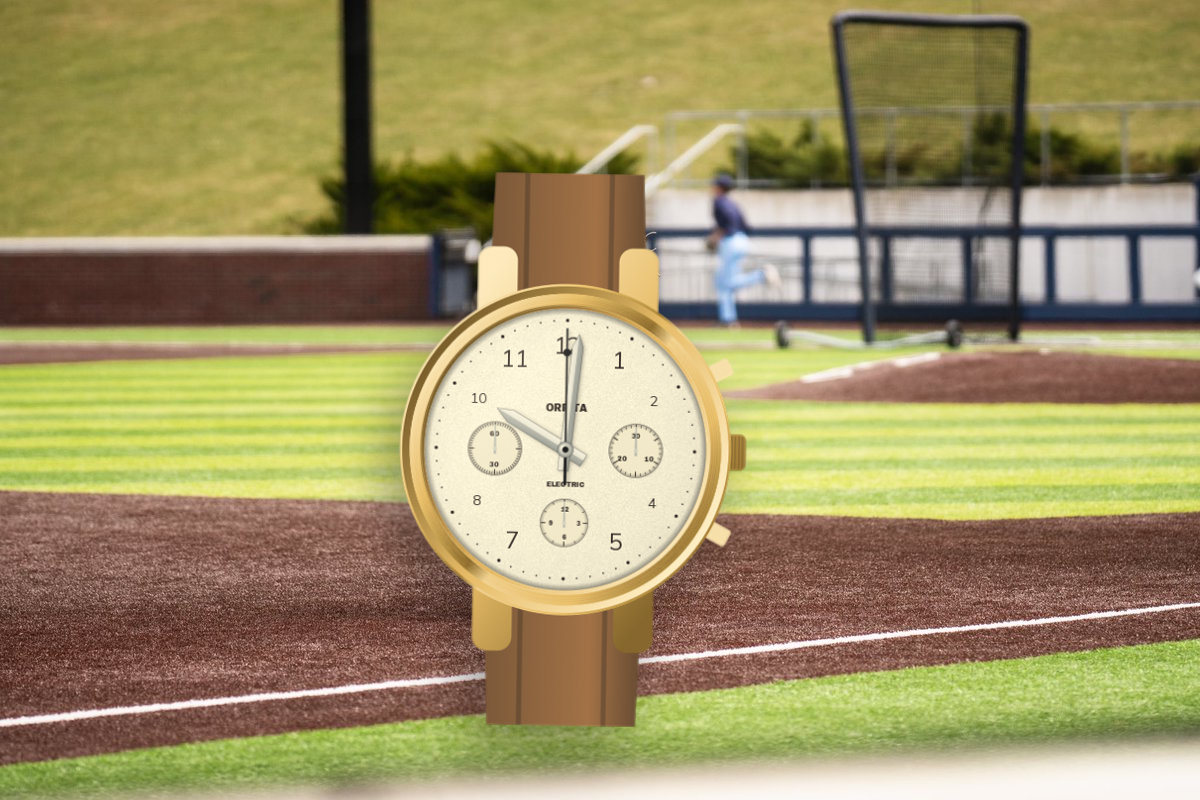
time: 10:01
